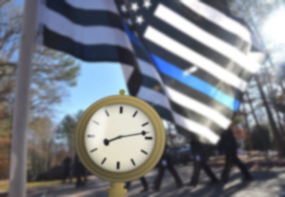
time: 8:13
